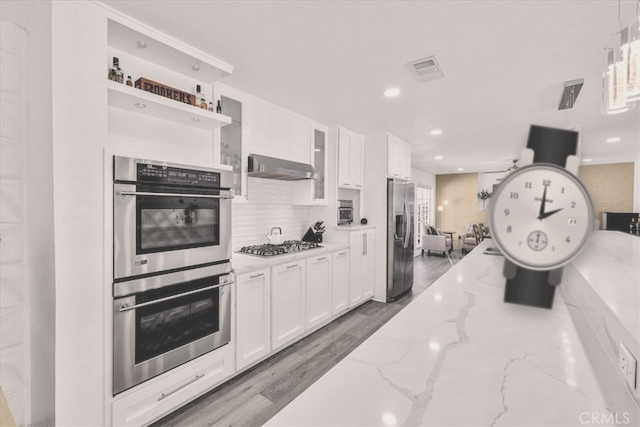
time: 2:00
